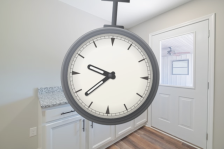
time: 9:38
